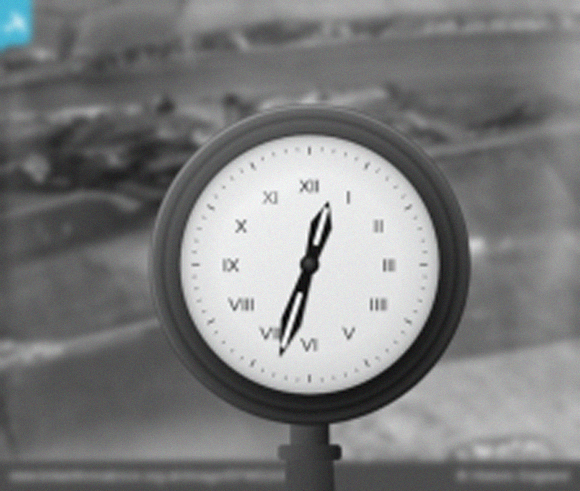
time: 12:33
